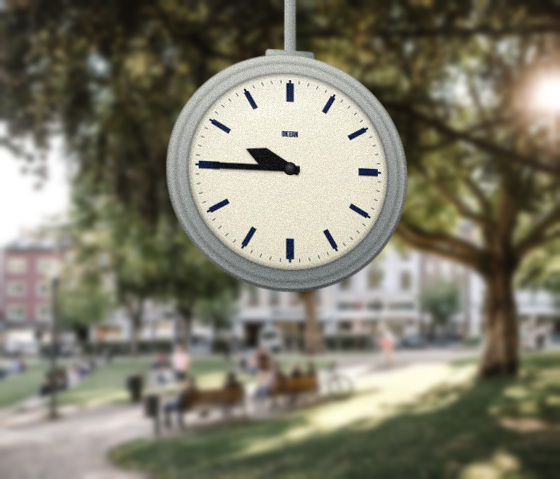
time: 9:45
